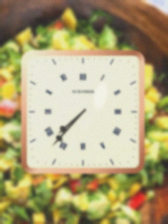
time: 7:37
